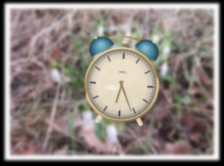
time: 6:26
